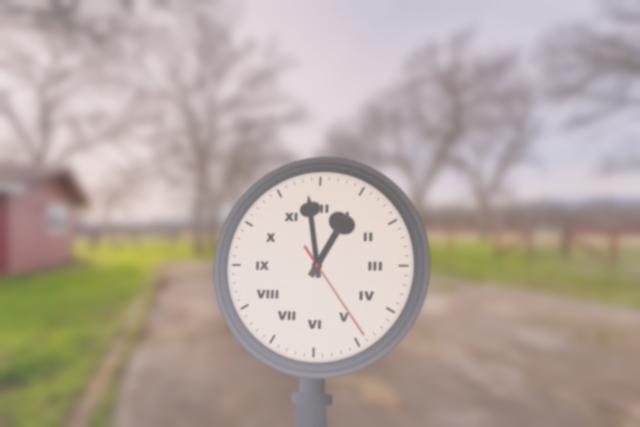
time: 12:58:24
